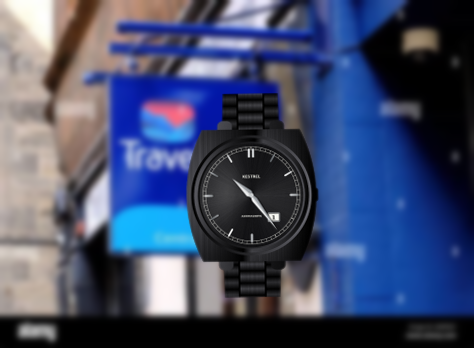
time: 10:24
